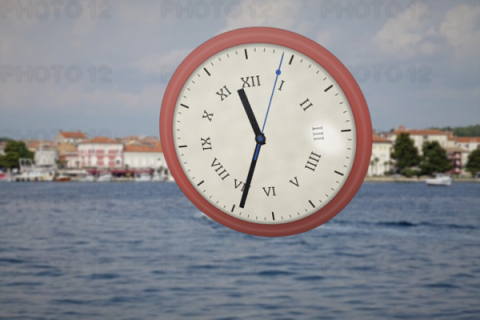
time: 11:34:04
